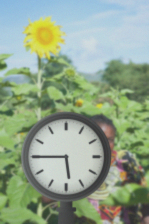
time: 5:45
